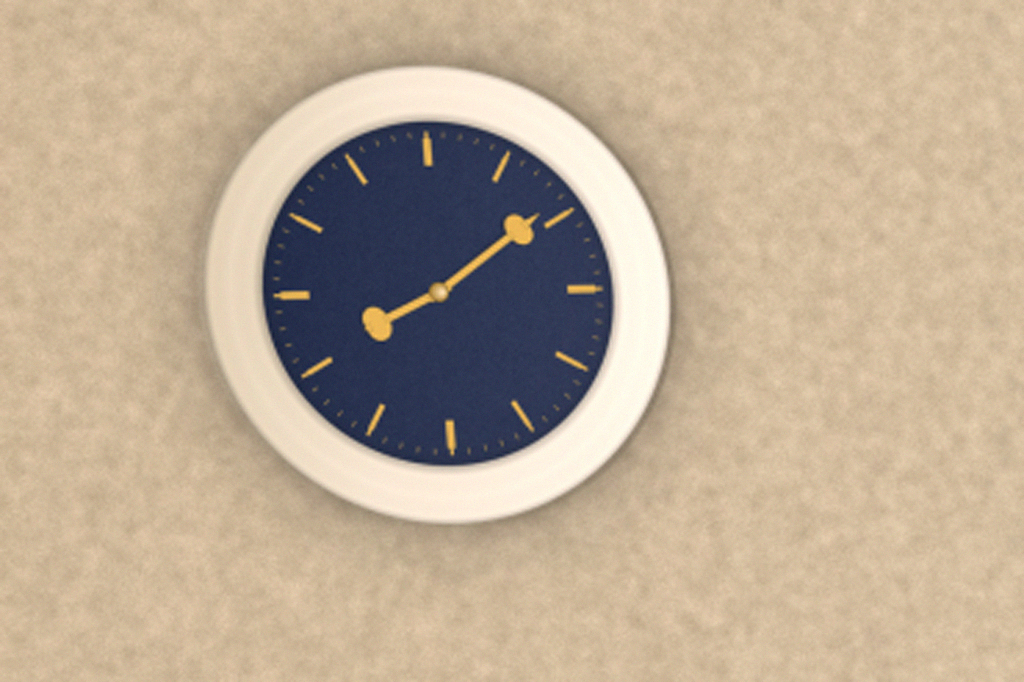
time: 8:09
